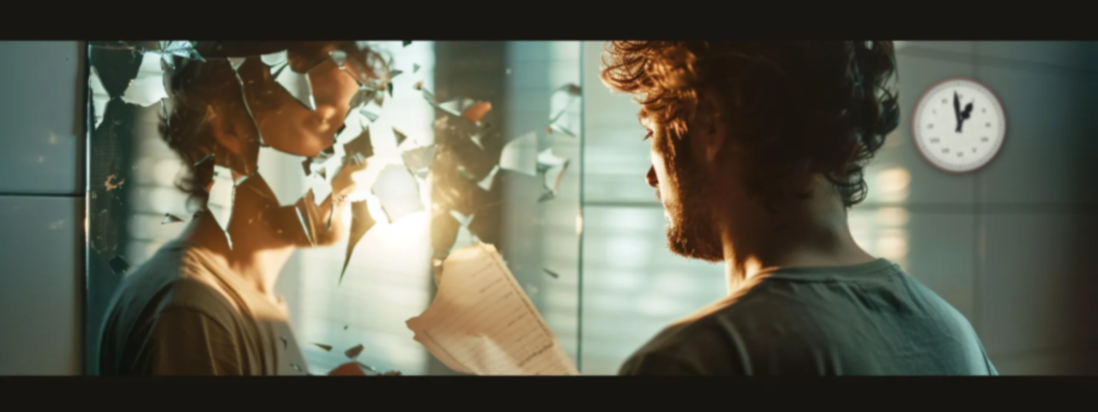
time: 12:59
